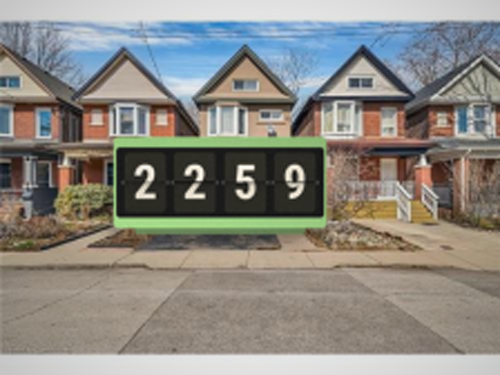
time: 22:59
